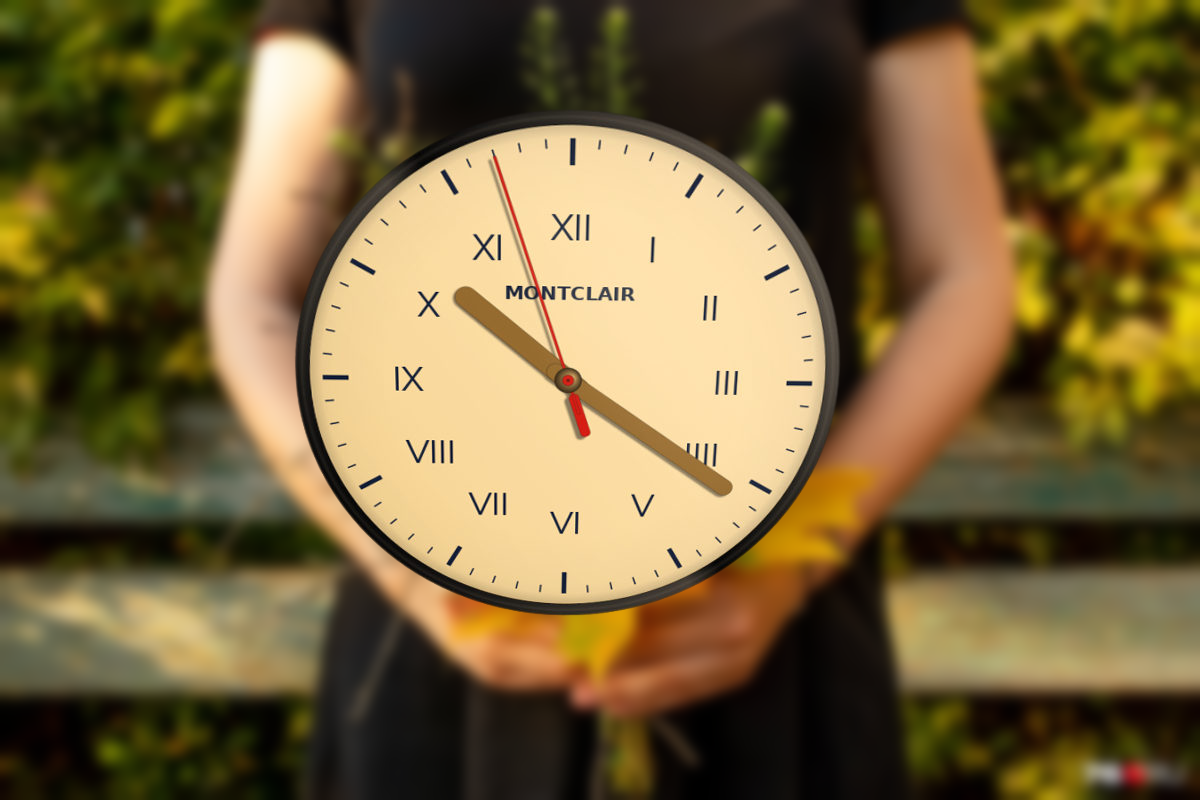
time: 10:20:57
